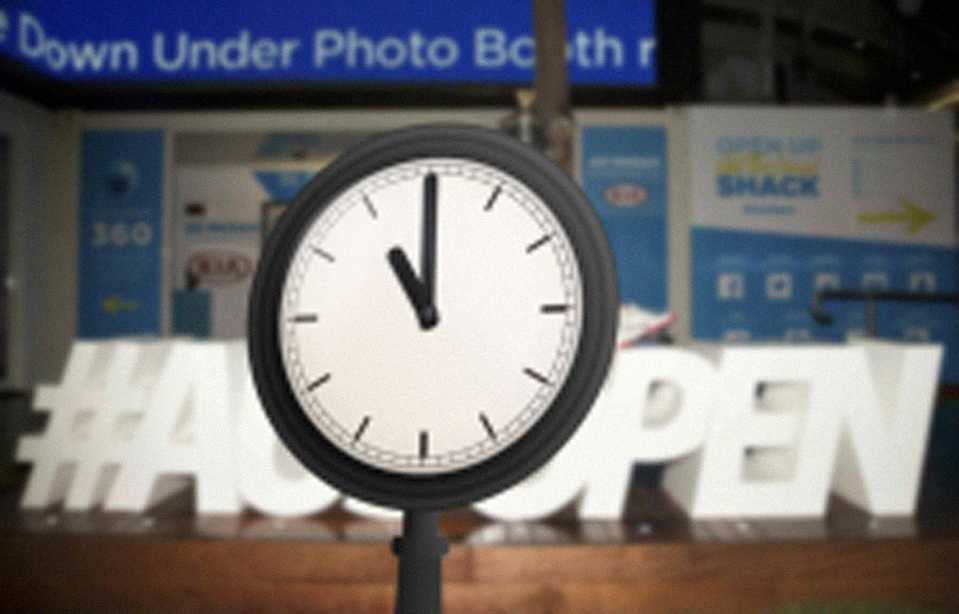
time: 11:00
